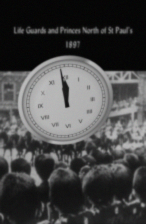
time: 11:59
